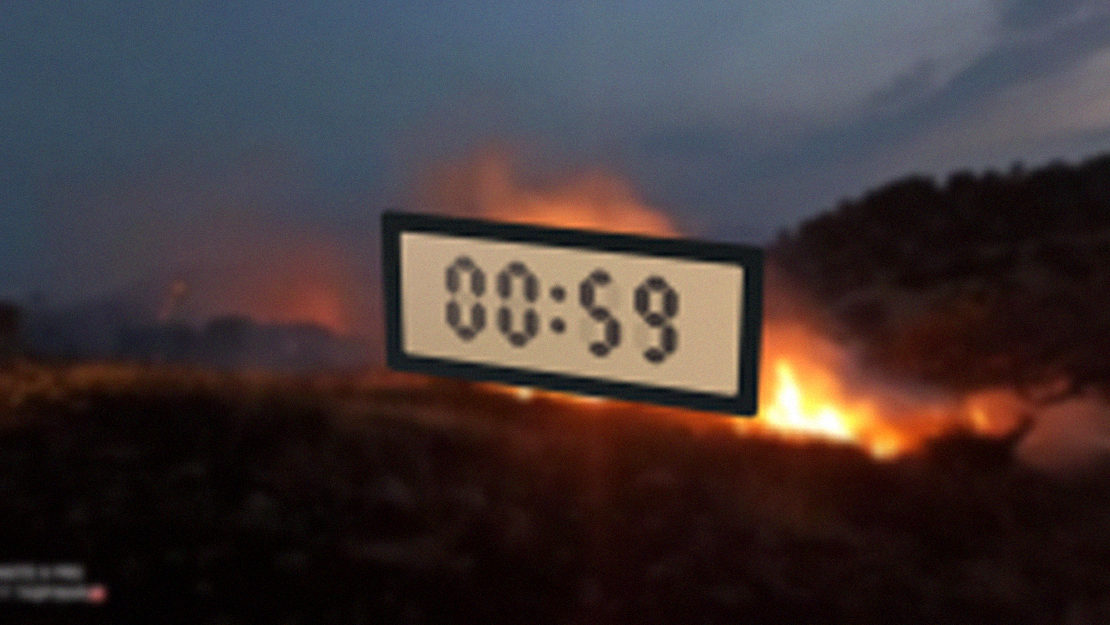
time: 0:59
